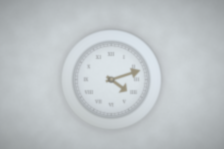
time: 4:12
